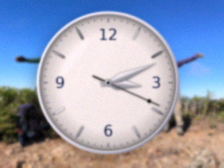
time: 3:11:19
